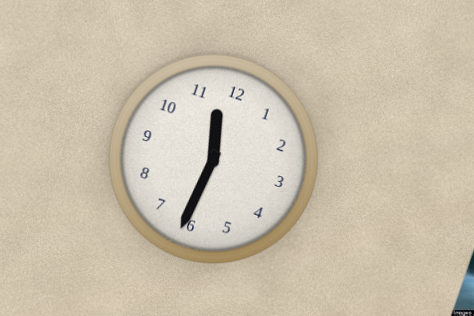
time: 11:31
